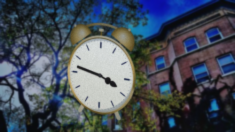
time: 3:47
